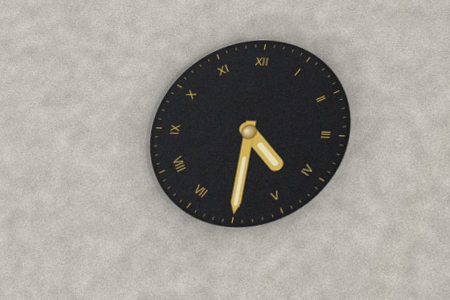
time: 4:30
